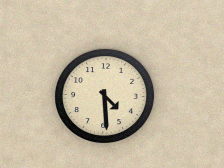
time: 4:29
